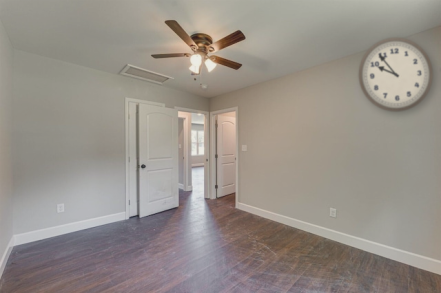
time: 9:54
